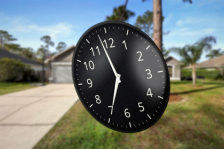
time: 6:58
